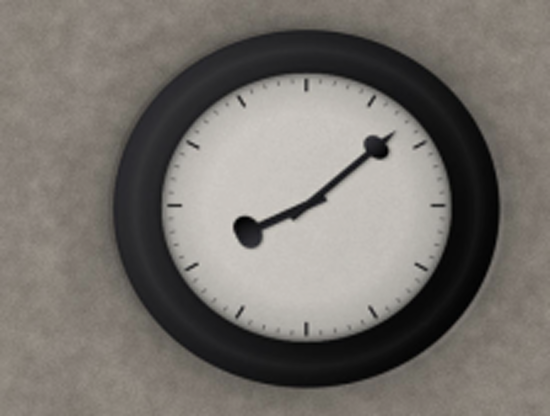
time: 8:08
